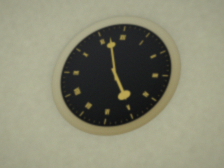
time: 4:57
